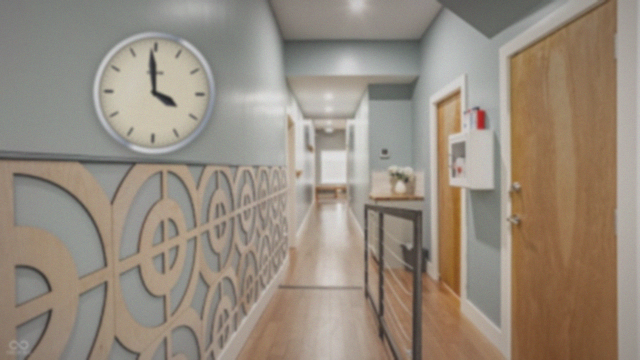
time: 3:59
